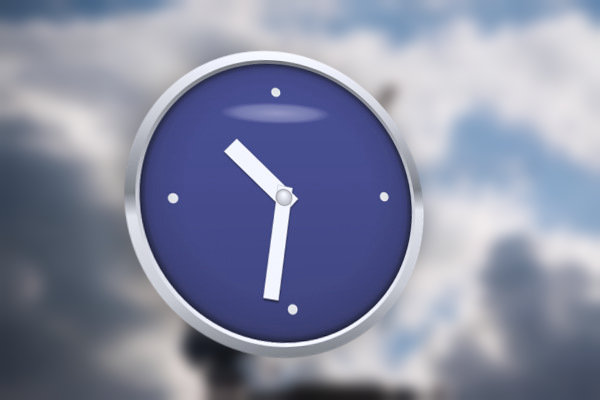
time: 10:32
